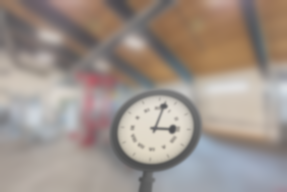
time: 3:02
